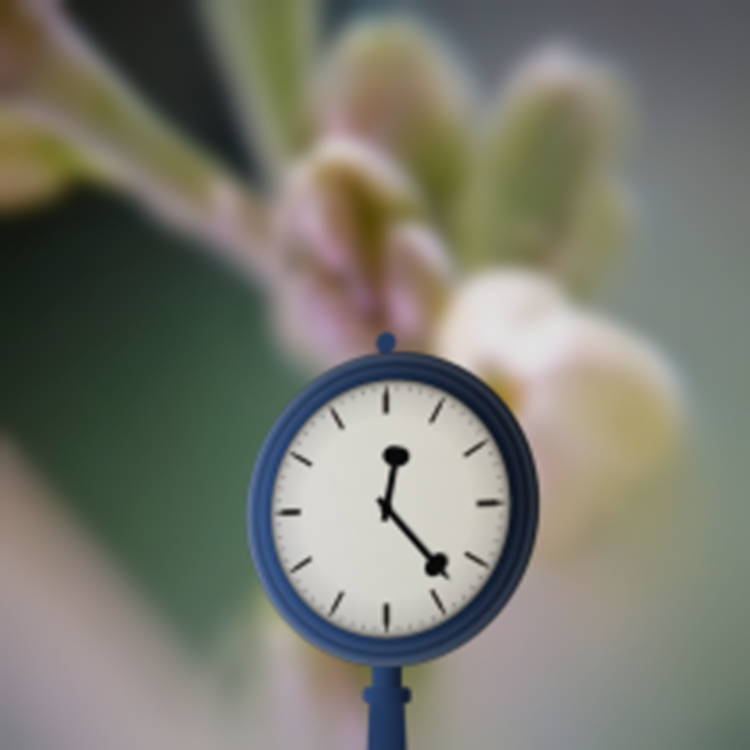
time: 12:23
